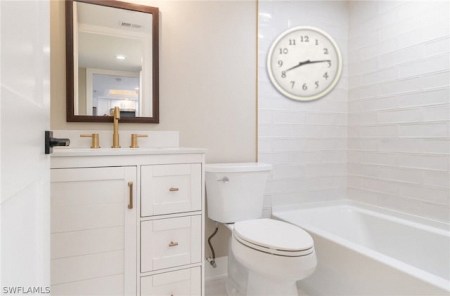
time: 8:14
